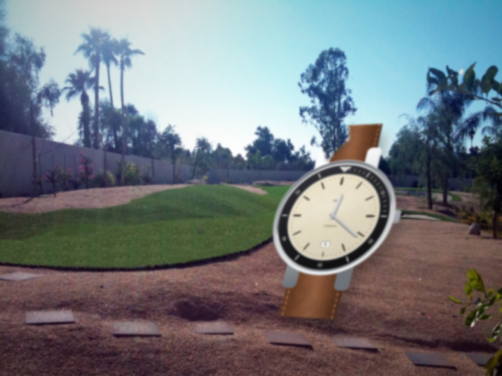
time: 12:21
